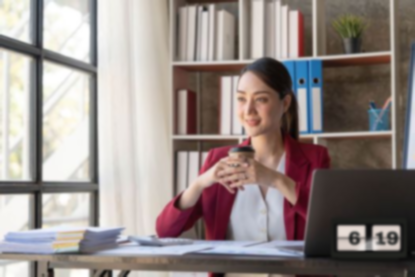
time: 6:19
